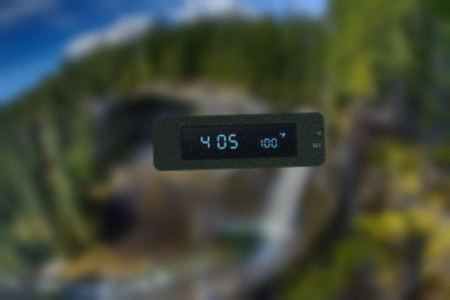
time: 4:05
